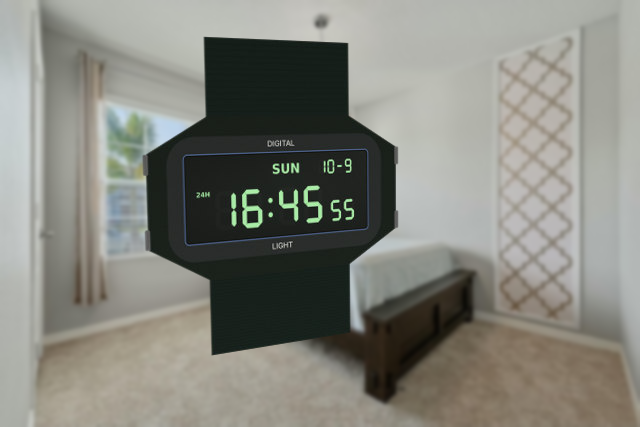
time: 16:45:55
